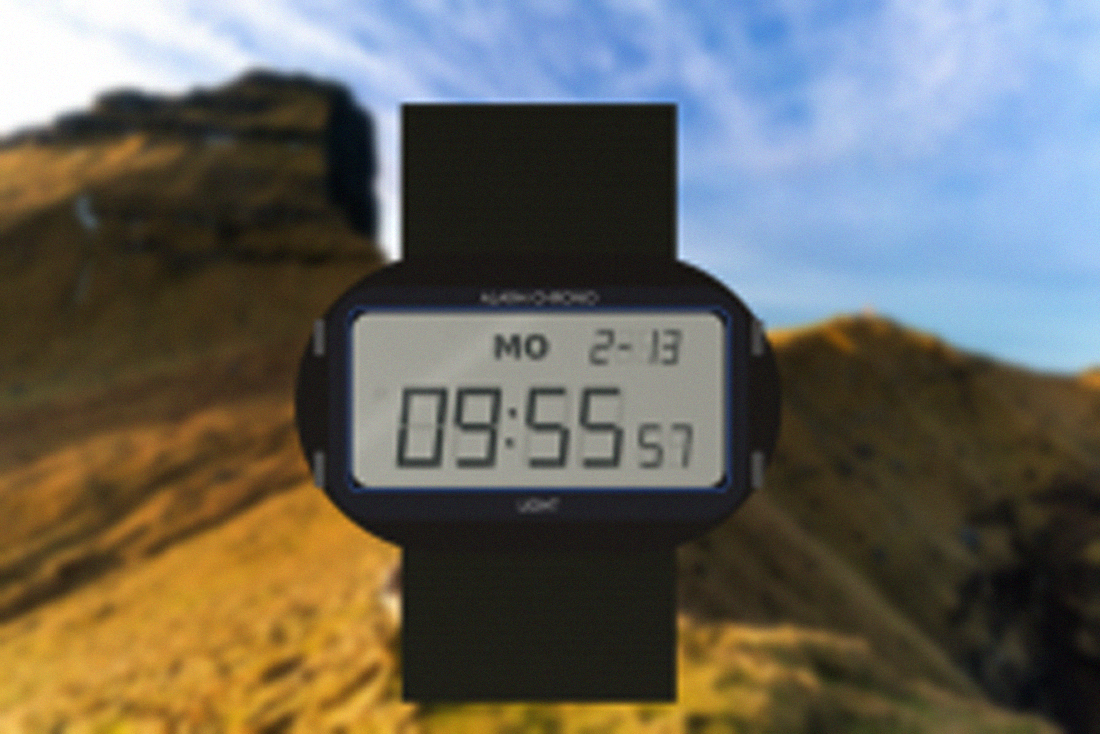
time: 9:55:57
